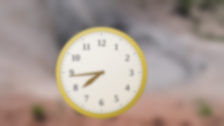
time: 7:44
